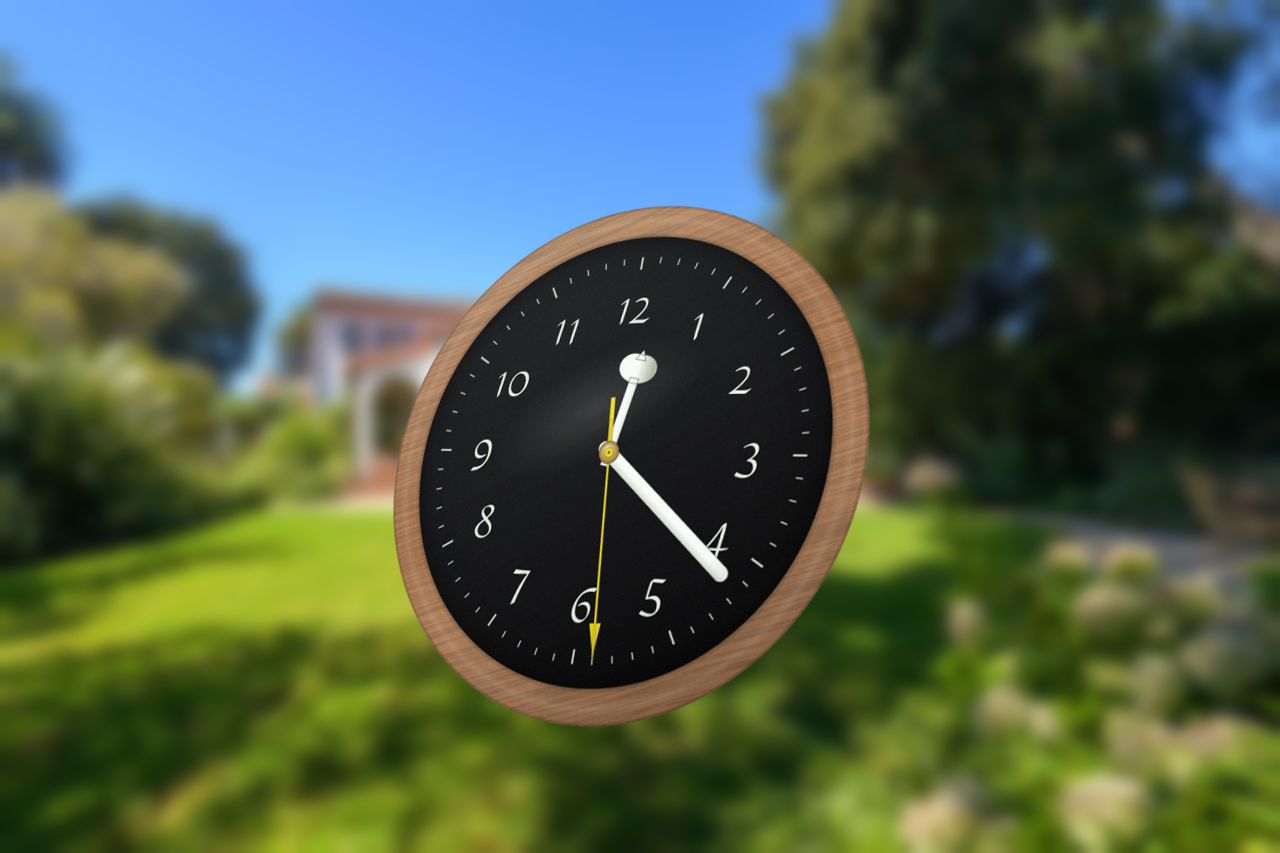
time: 12:21:29
